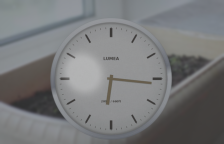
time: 6:16
